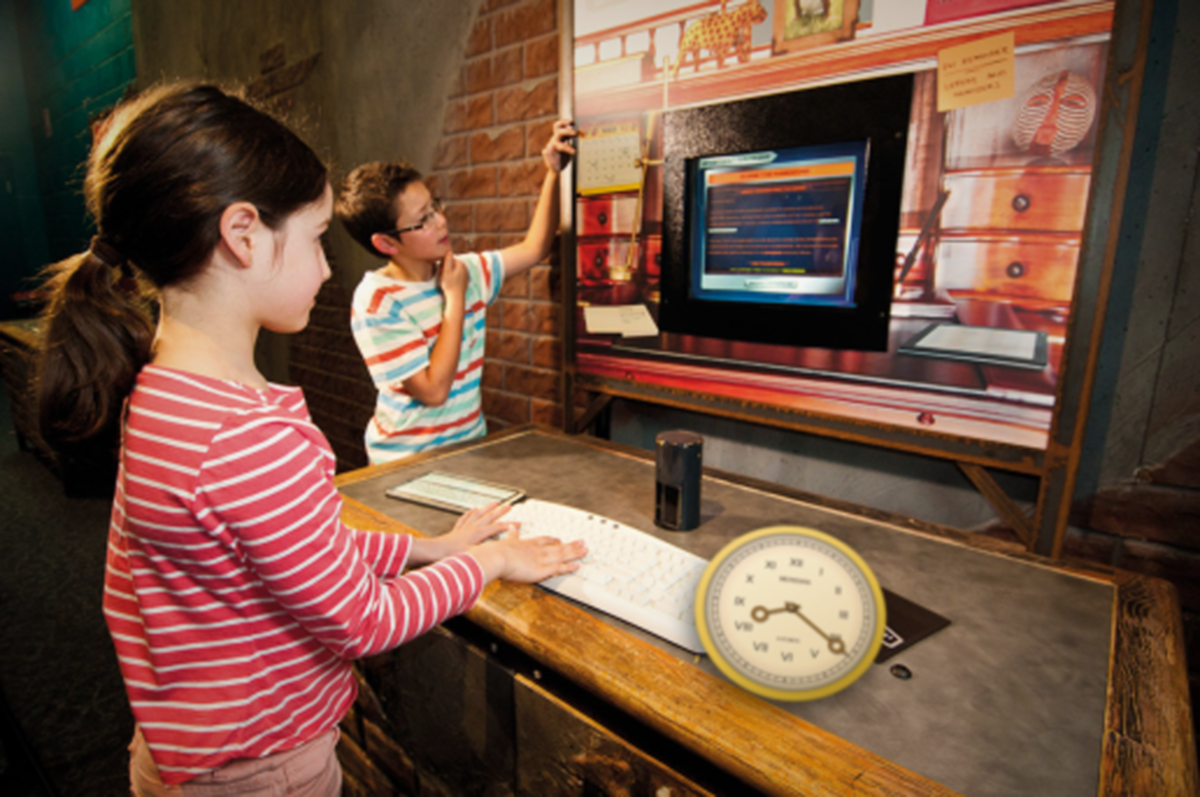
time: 8:21
